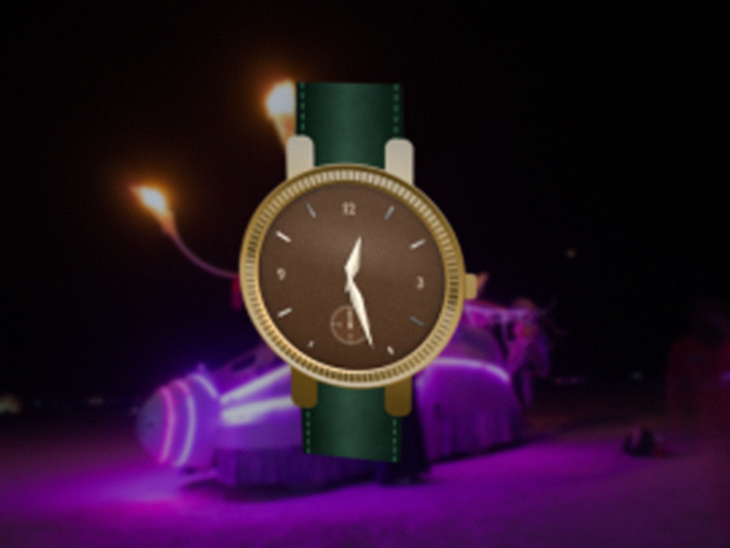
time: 12:27
